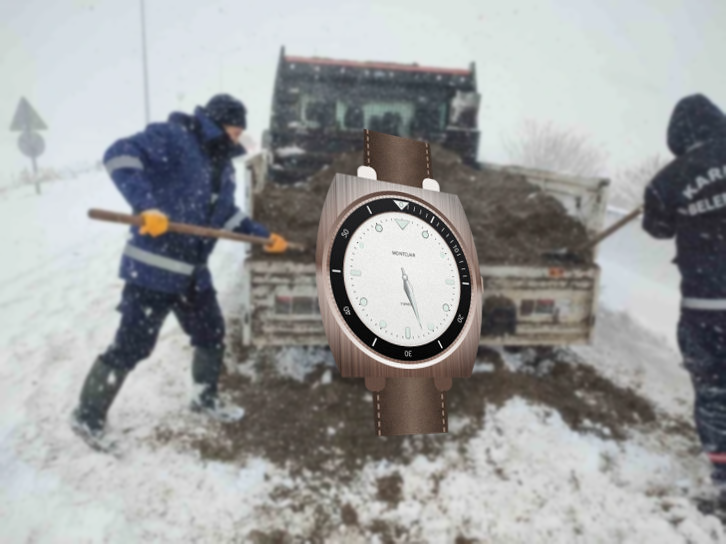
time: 5:27
